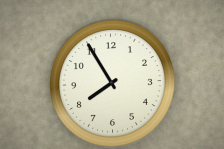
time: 7:55
